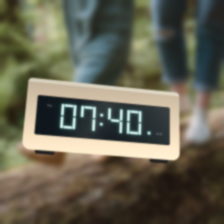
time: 7:40
